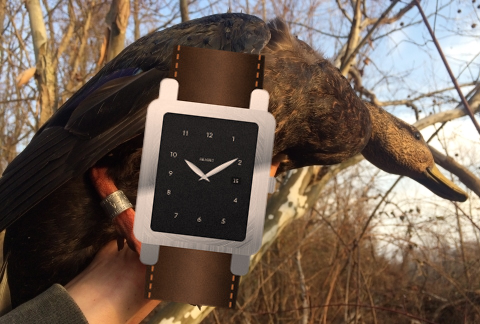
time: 10:09
